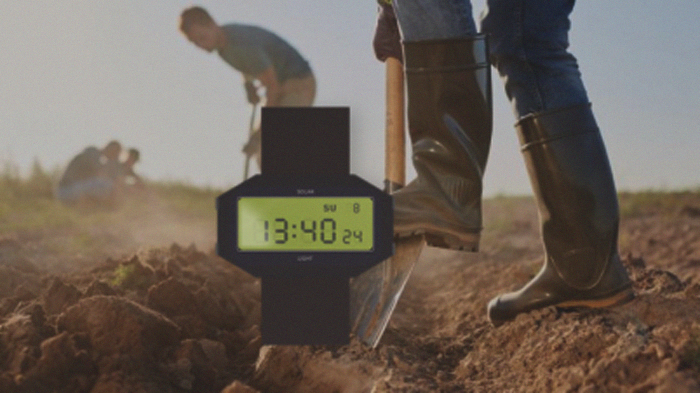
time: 13:40:24
